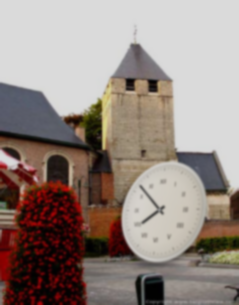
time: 7:52
